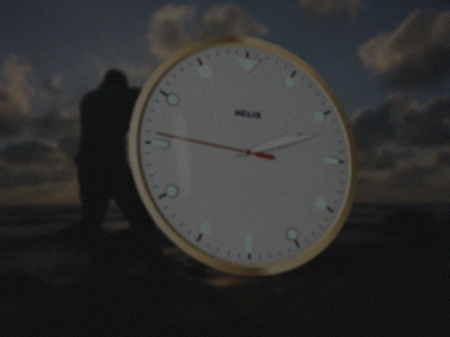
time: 2:11:46
